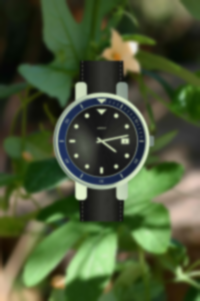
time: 4:13
